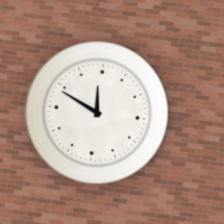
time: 11:49
